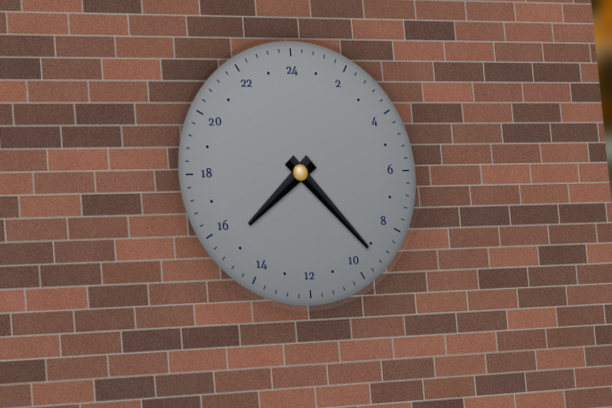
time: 15:23
